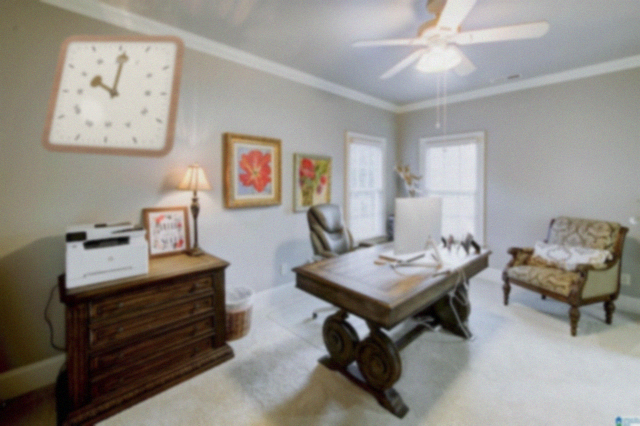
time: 10:01
